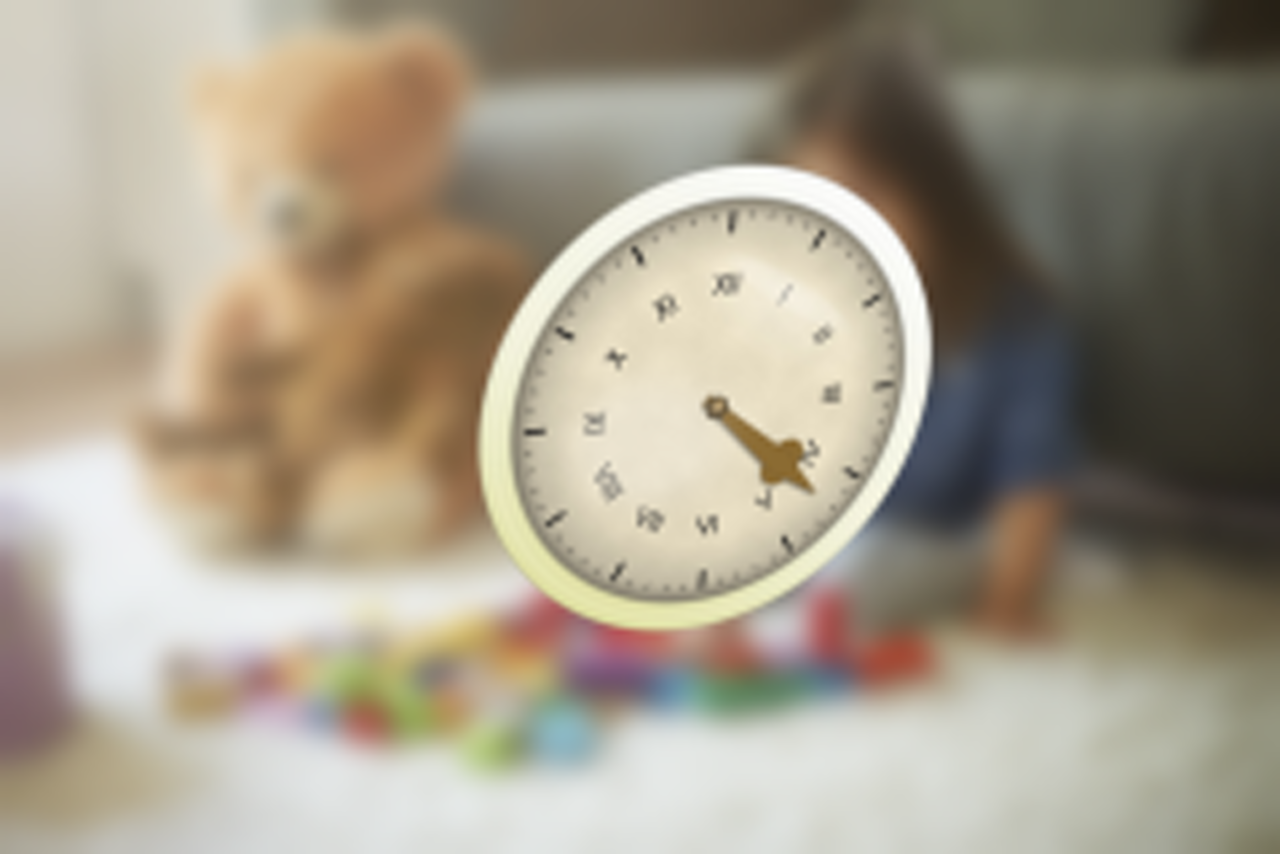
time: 4:22
